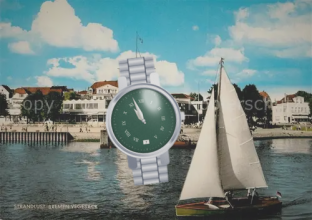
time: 10:57
